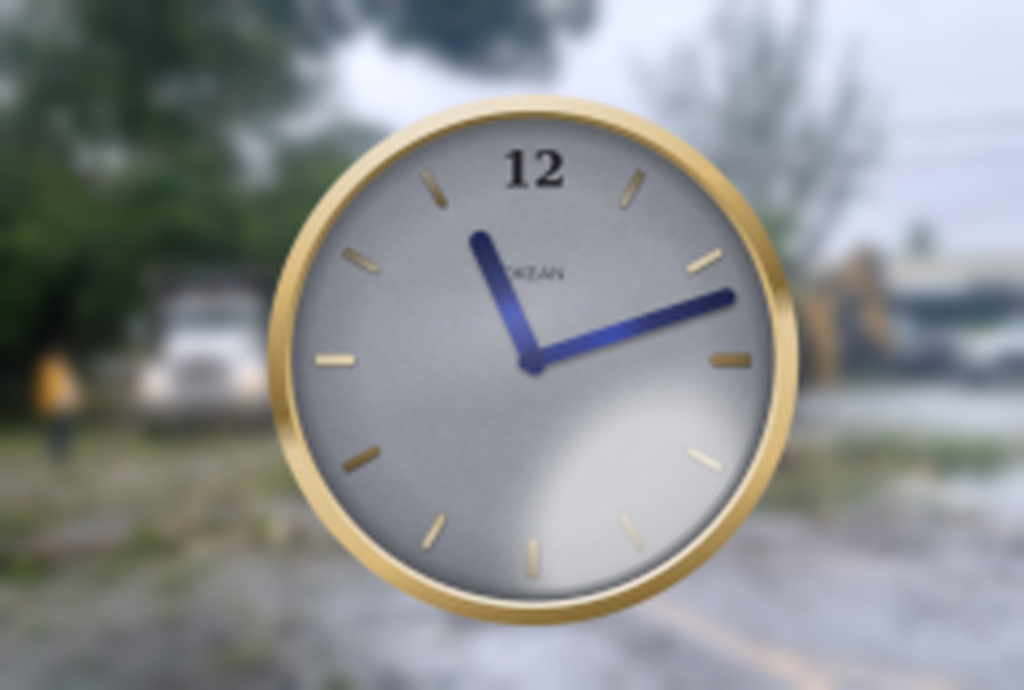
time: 11:12
